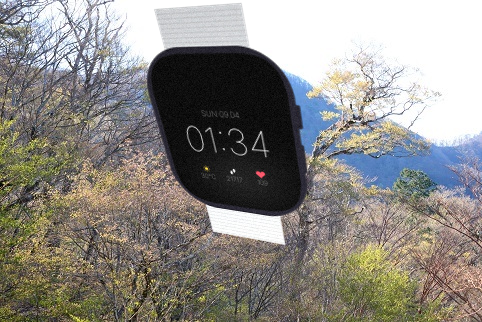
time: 1:34
